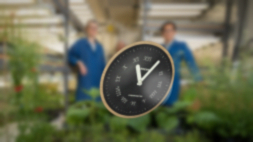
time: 11:05
